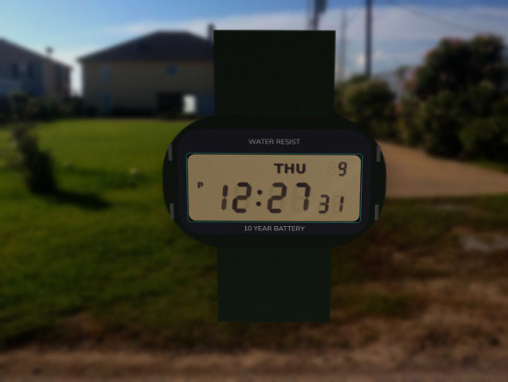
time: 12:27:31
